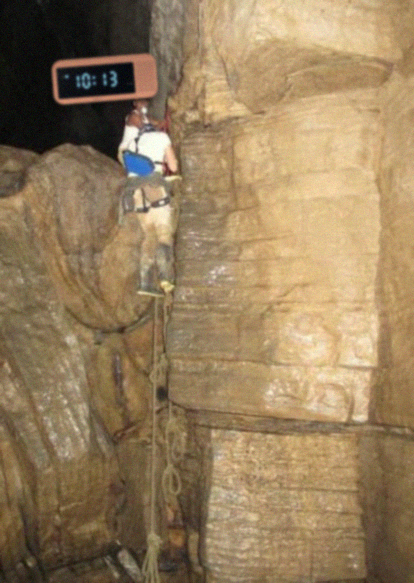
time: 10:13
